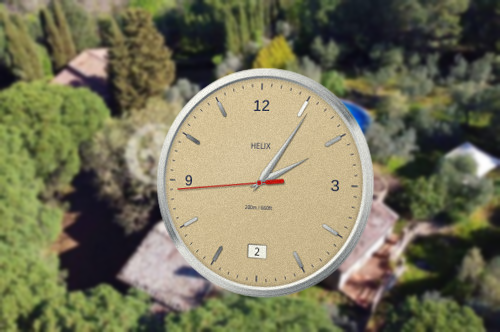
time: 2:05:44
